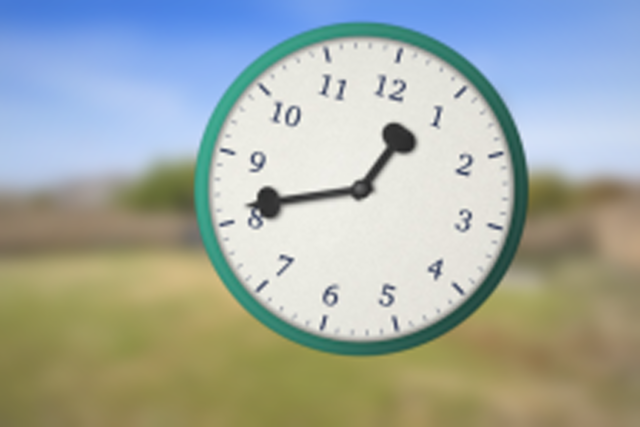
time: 12:41
